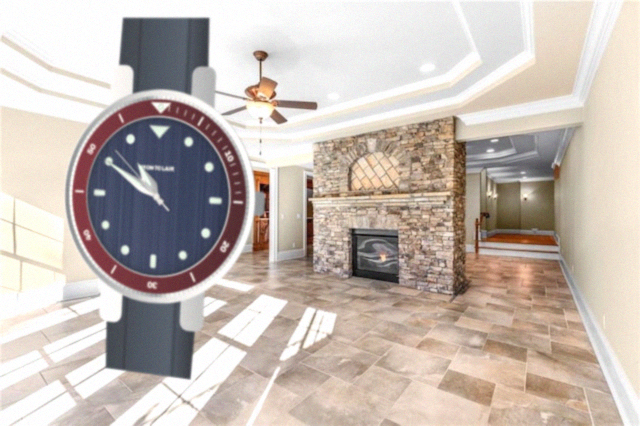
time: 10:49:52
